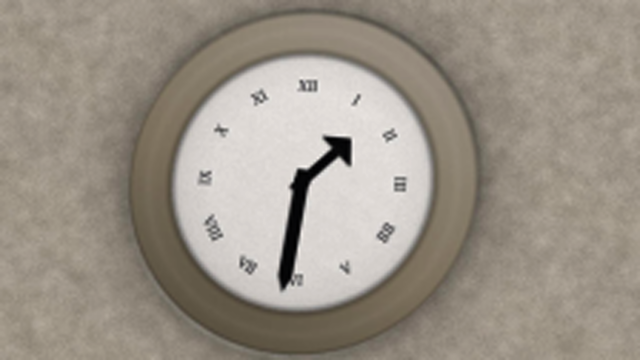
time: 1:31
